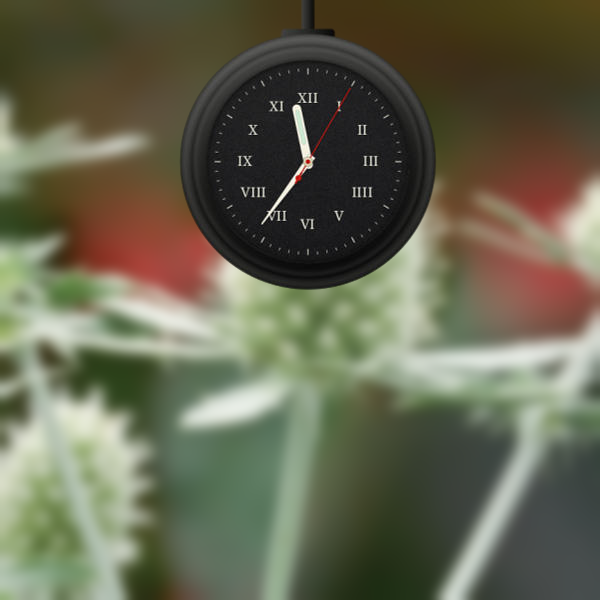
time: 11:36:05
